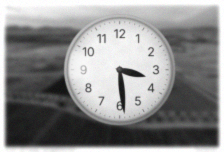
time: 3:29
